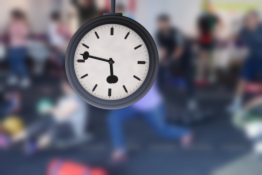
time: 5:47
